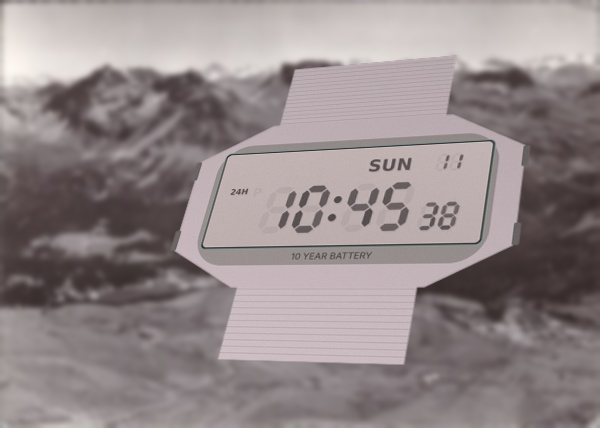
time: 10:45:38
